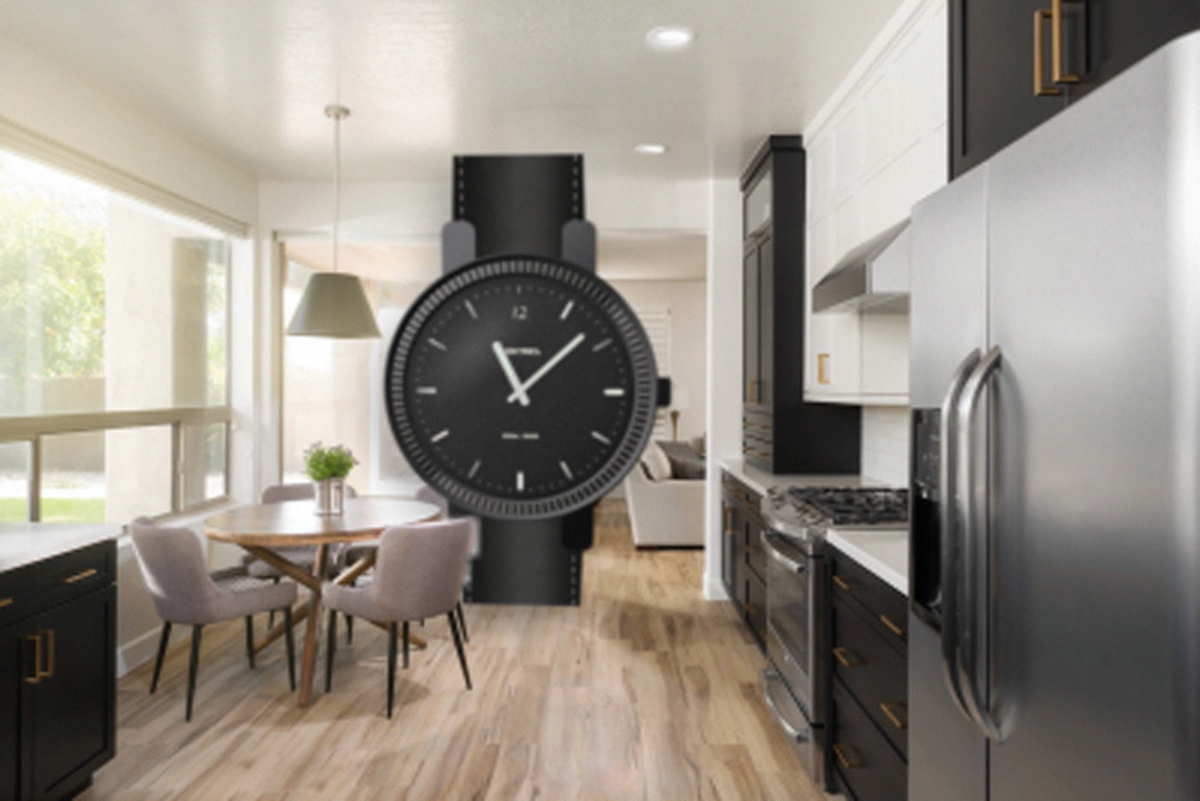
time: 11:08
